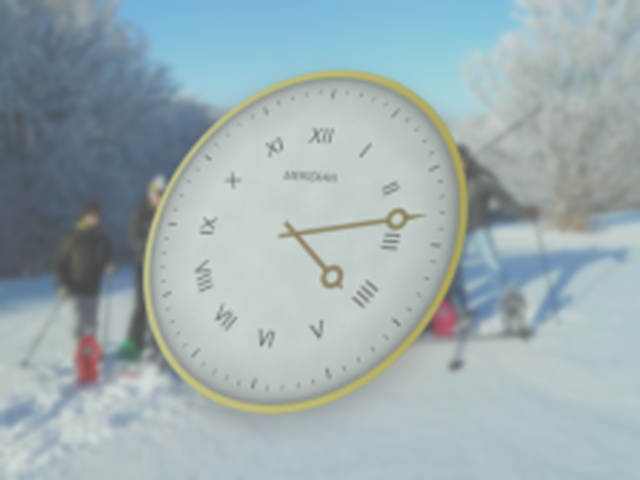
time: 4:13
